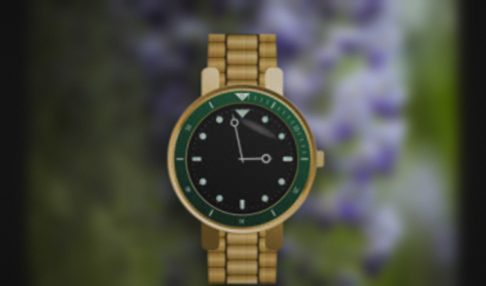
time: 2:58
